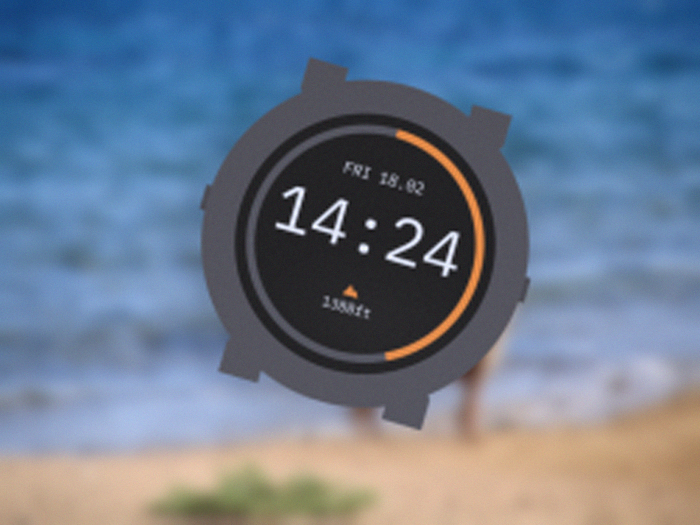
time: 14:24
